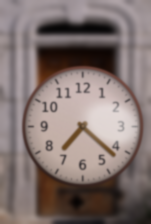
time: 7:22
